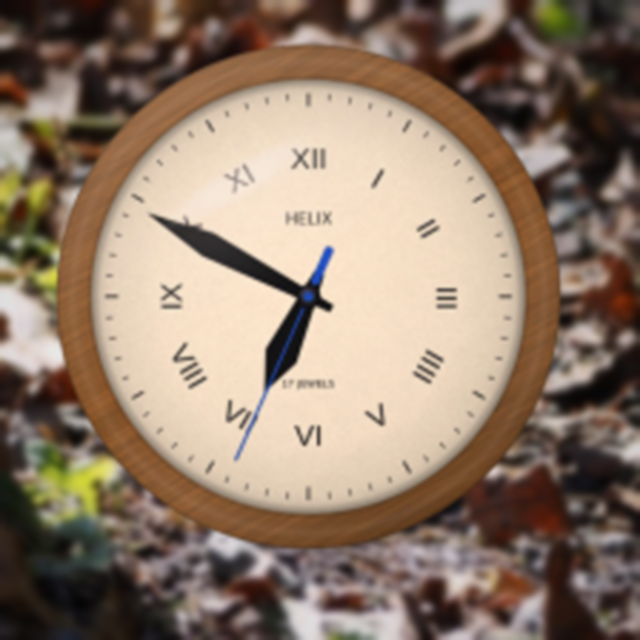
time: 6:49:34
